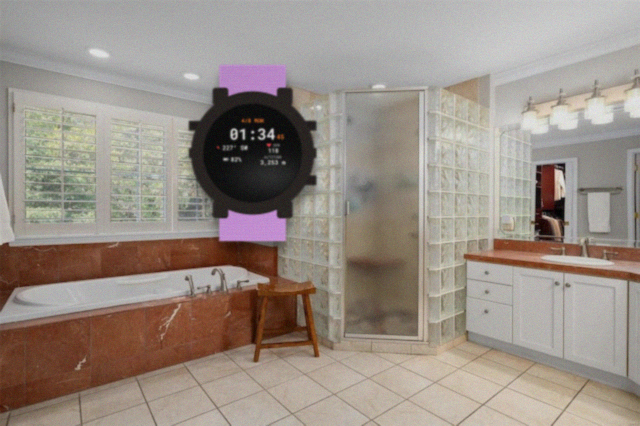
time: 1:34
